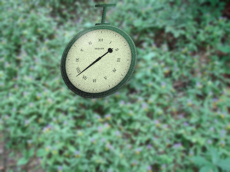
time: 1:38
